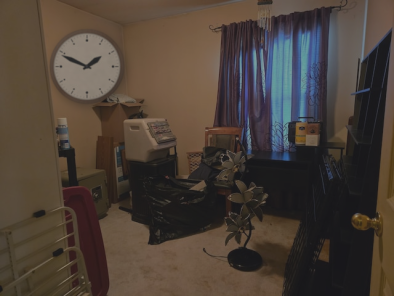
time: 1:49
